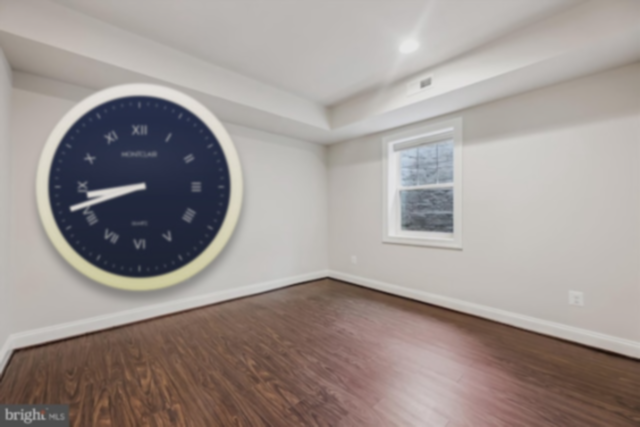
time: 8:42
